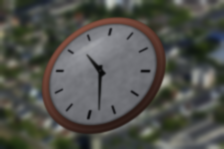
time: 10:28
